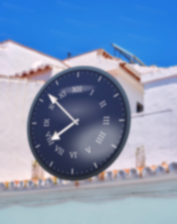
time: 7:52
